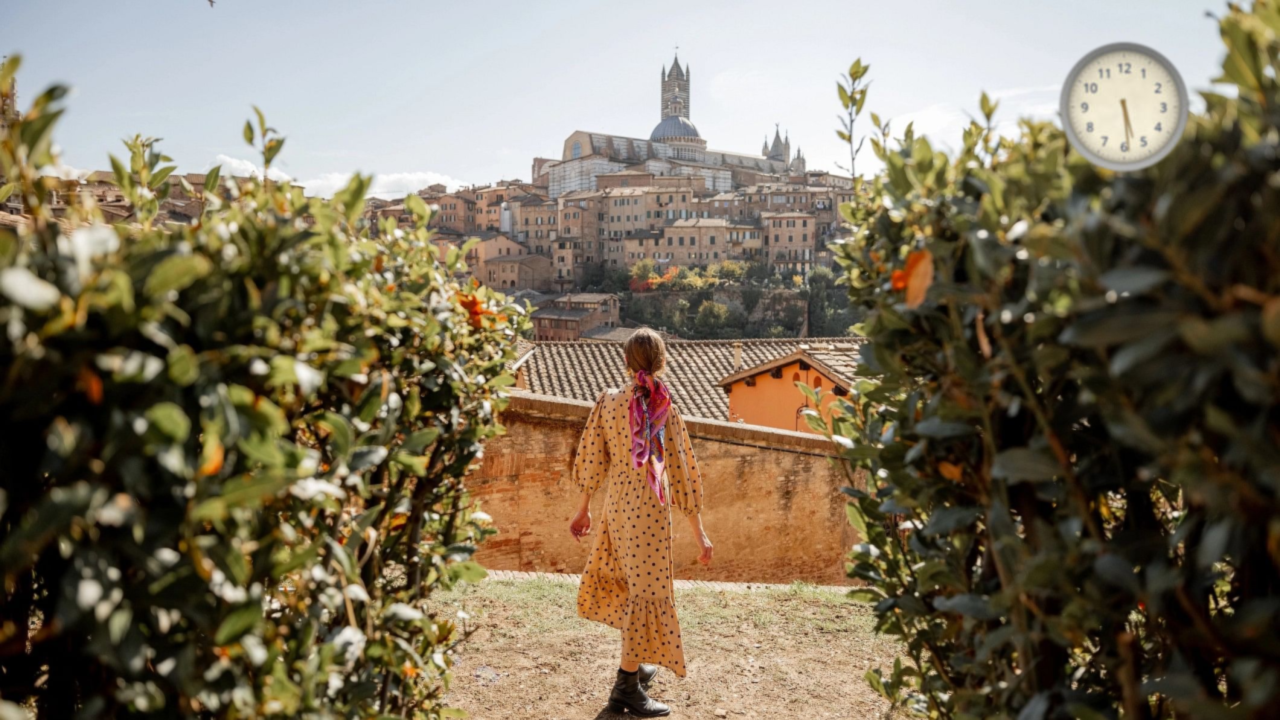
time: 5:29
